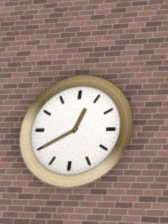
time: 12:40
